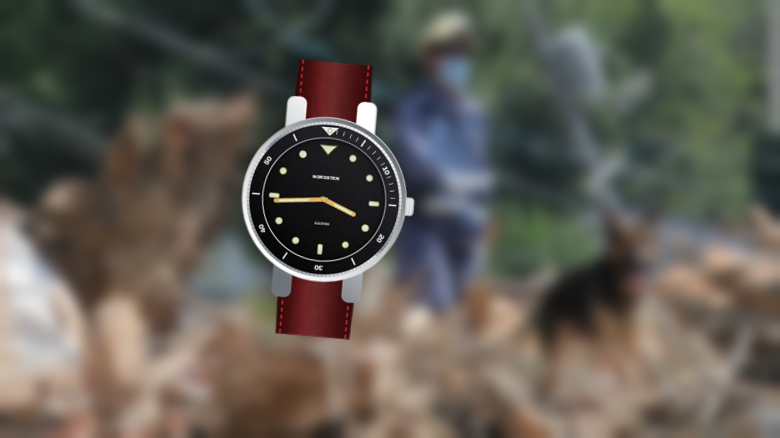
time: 3:44
